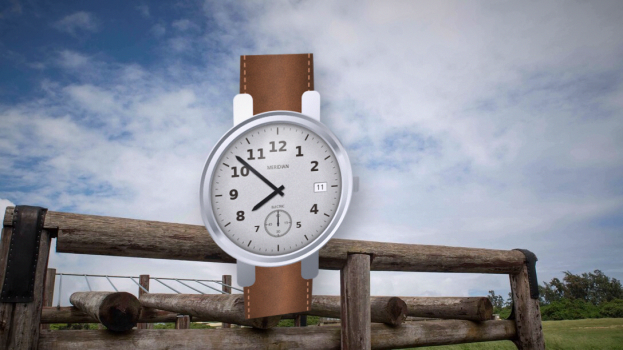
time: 7:52
